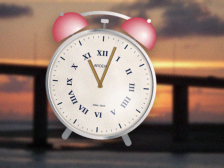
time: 11:03
